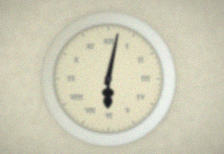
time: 6:02
